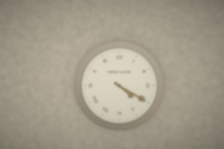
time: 4:20
